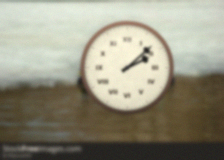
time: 2:08
